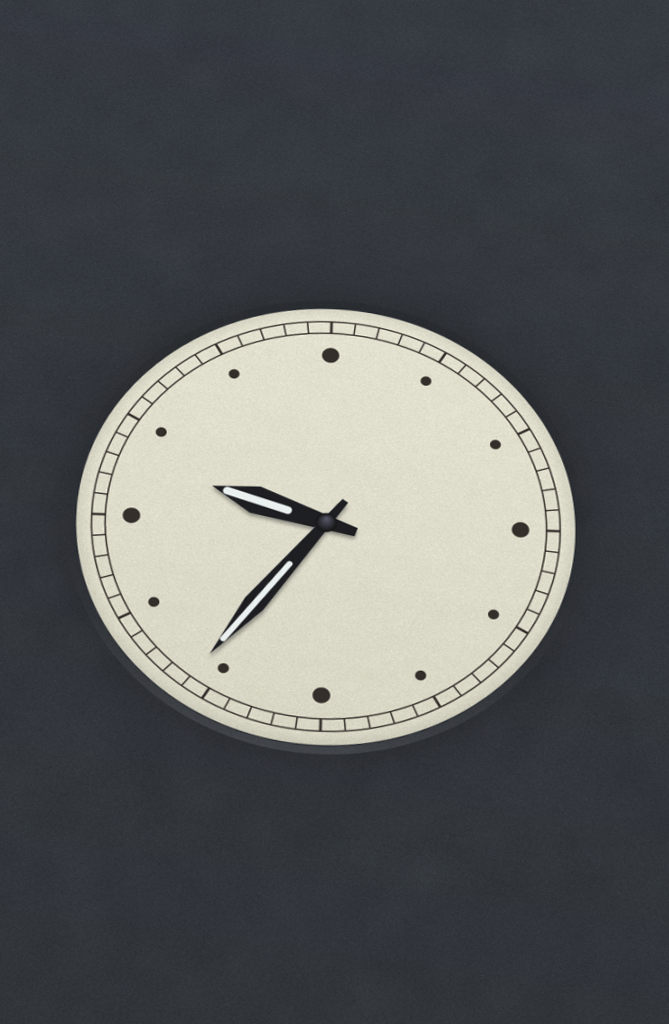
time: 9:36
